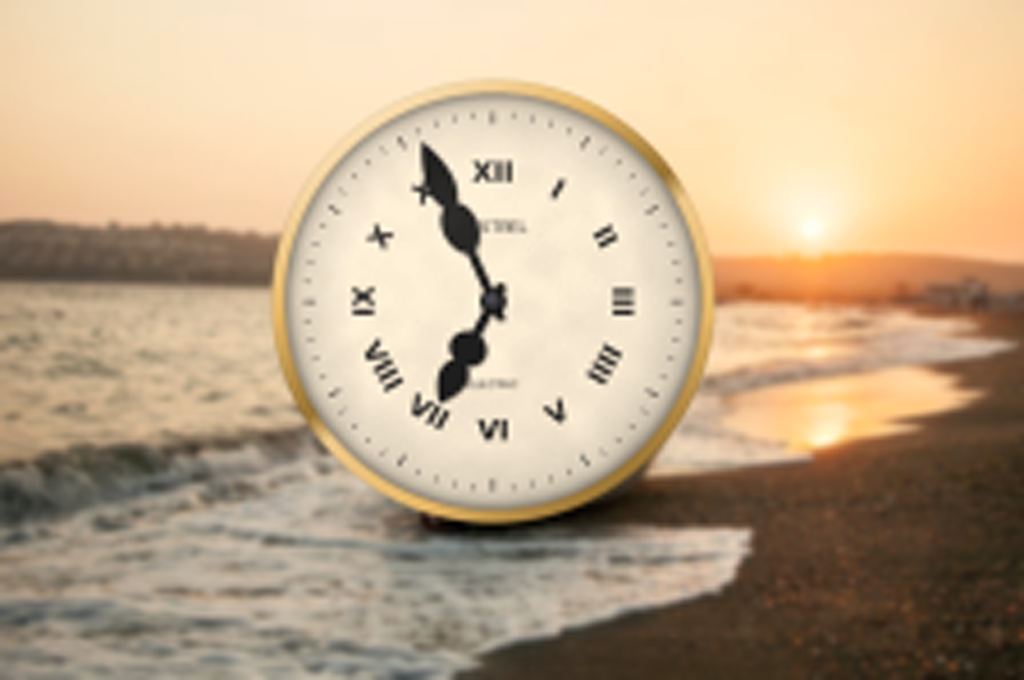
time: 6:56
